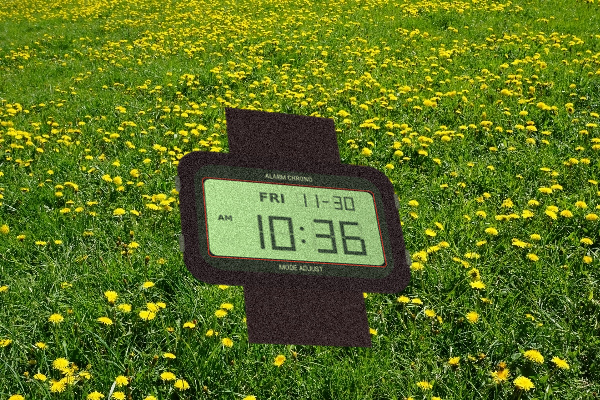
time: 10:36
